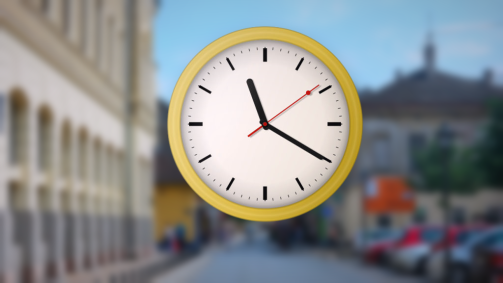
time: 11:20:09
